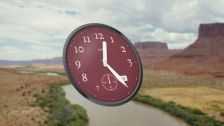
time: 12:24
